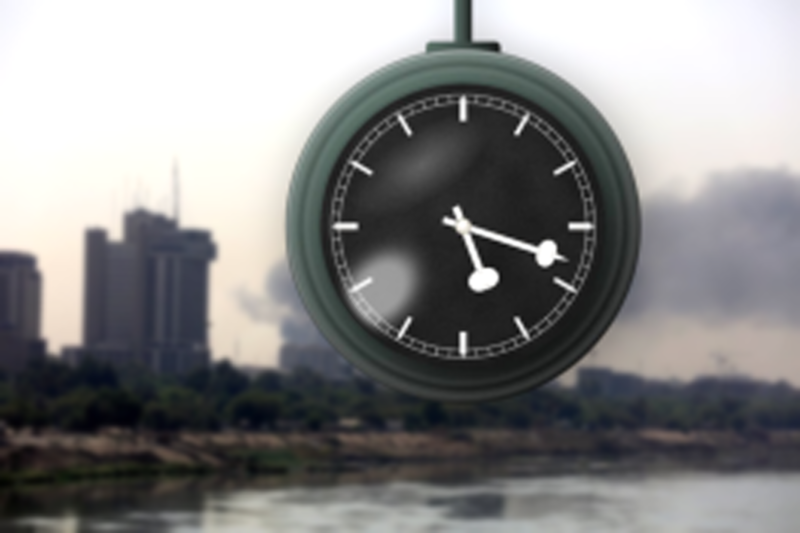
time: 5:18
